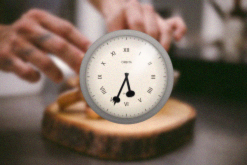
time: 5:34
